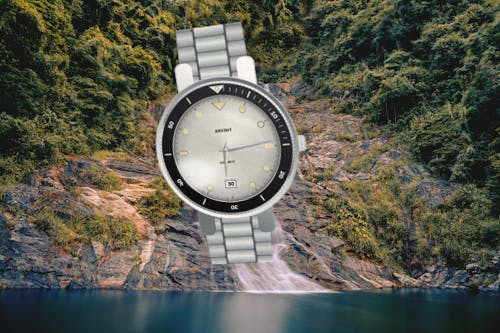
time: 6:14
